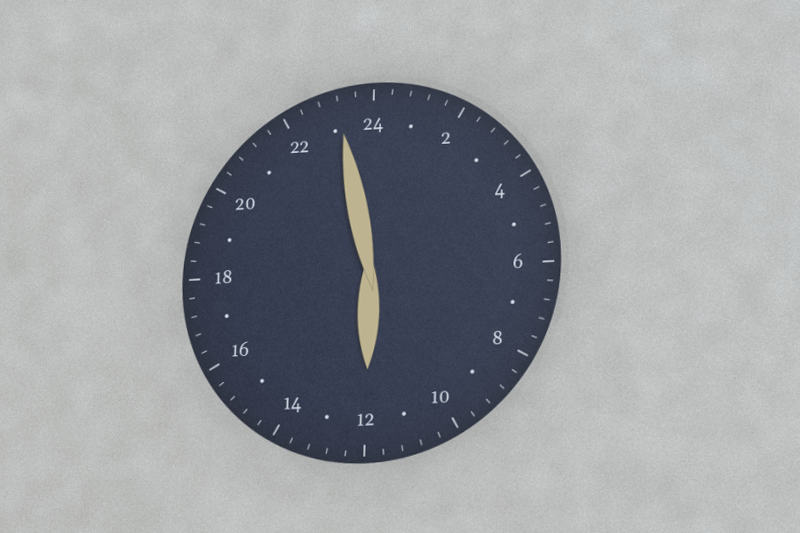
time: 11:58
